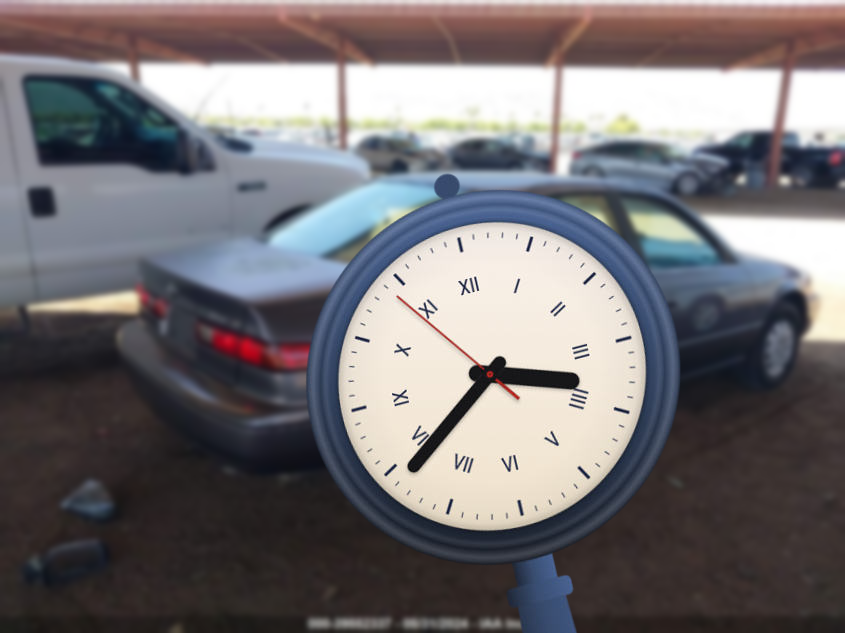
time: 3:38:54
